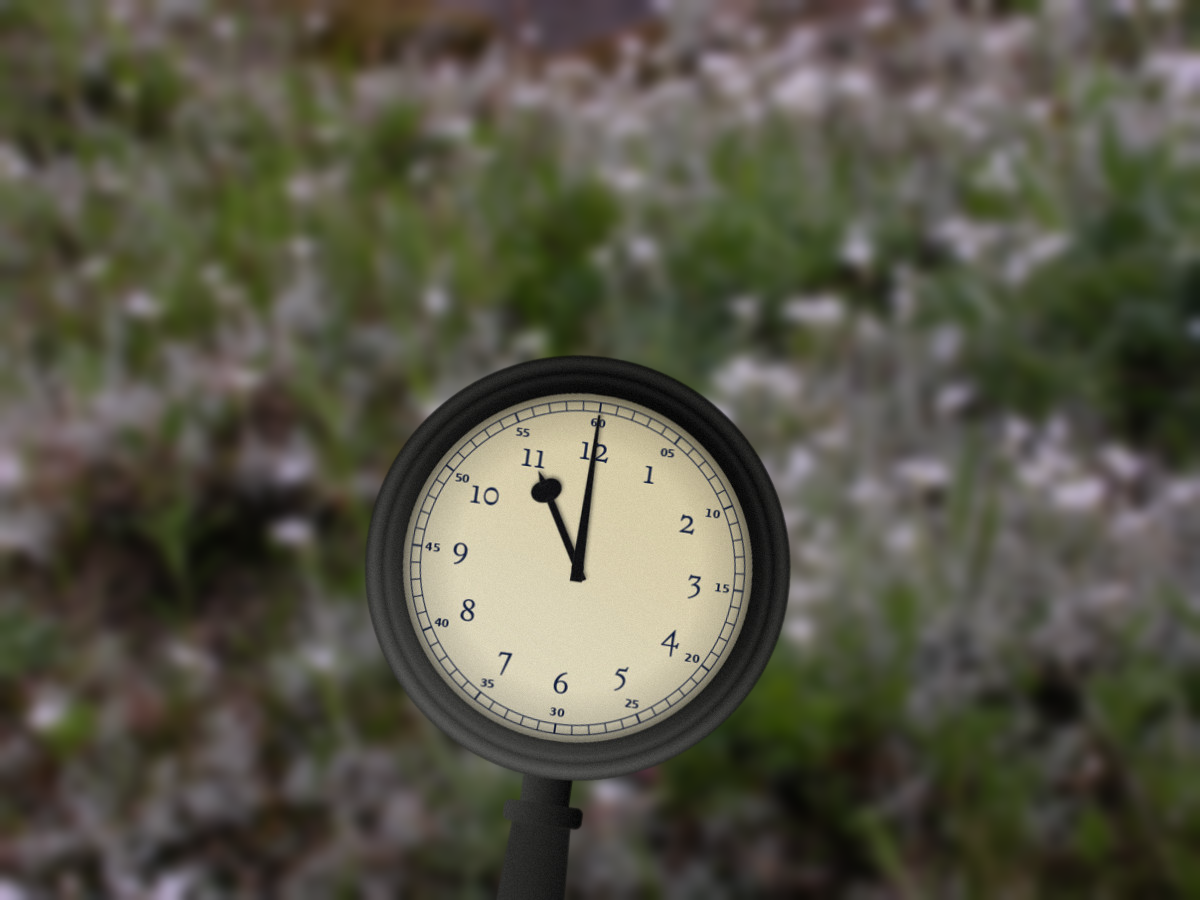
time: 11:00
